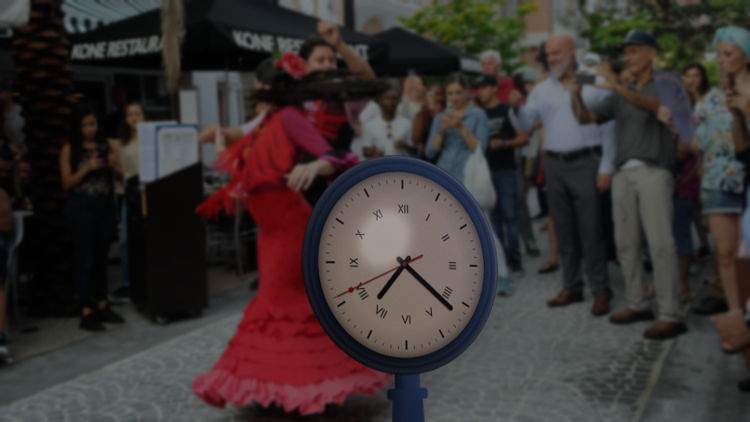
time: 7:21:41
